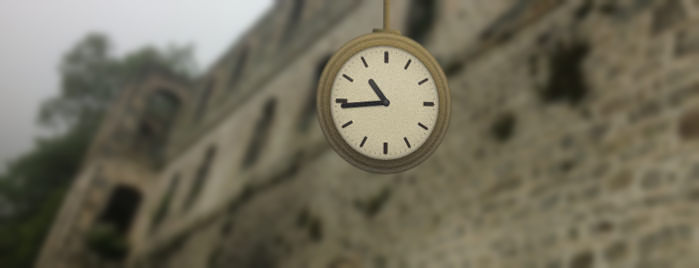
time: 10:44
